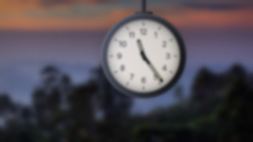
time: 11:24
